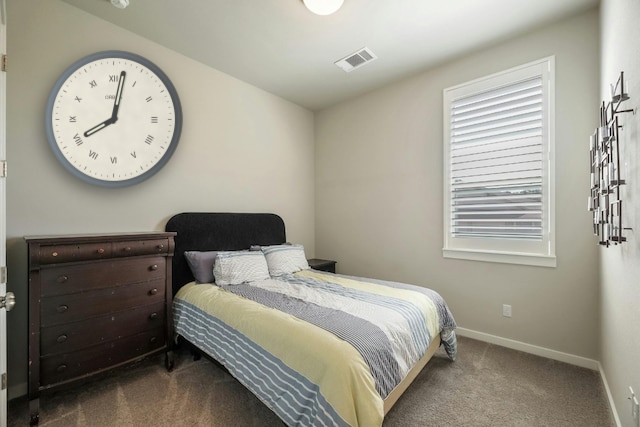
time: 8:02
